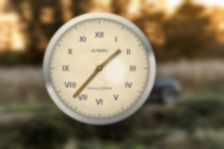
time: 1:37
